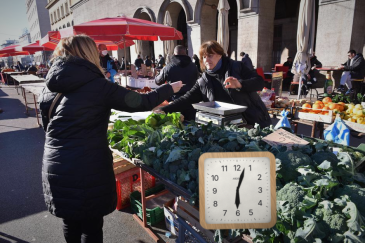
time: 6:03
